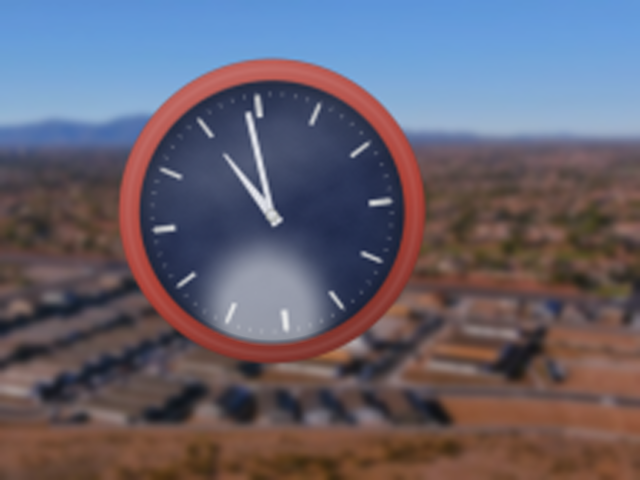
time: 10:59
